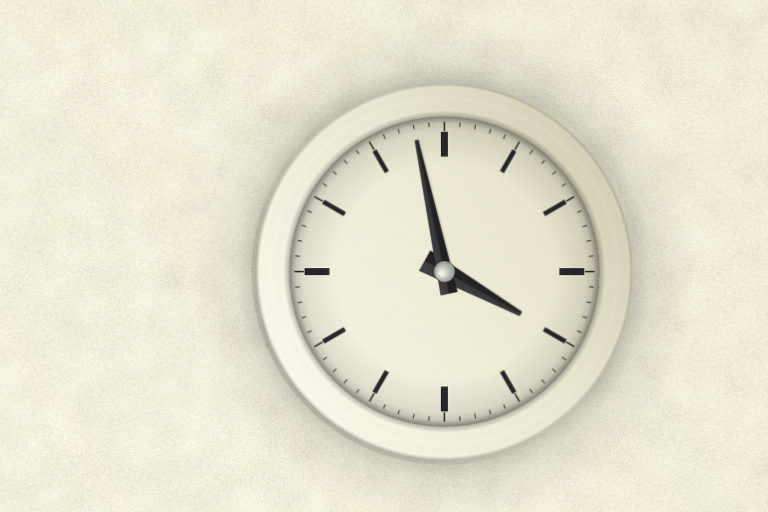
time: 3:58
